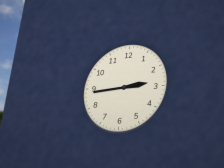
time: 2:44
